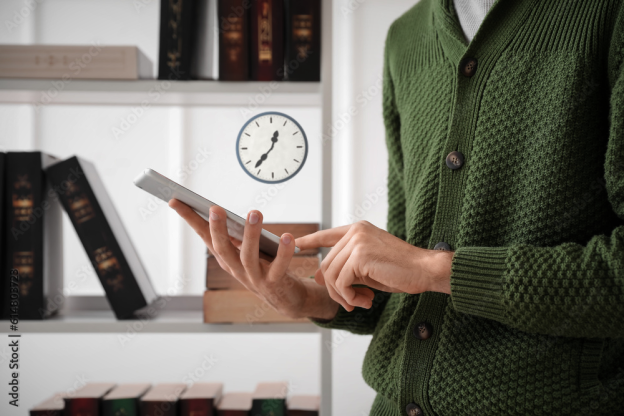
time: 12:37
